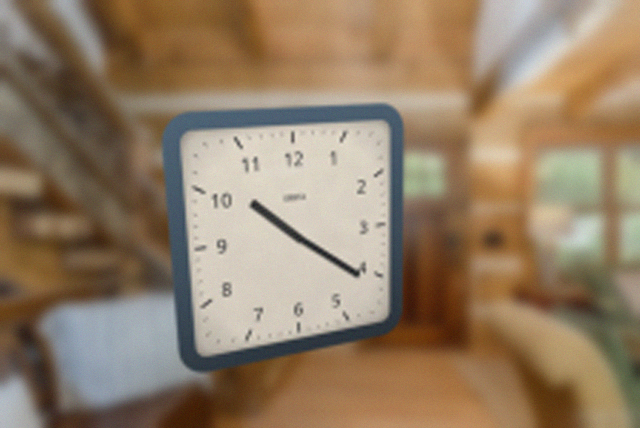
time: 10:21
